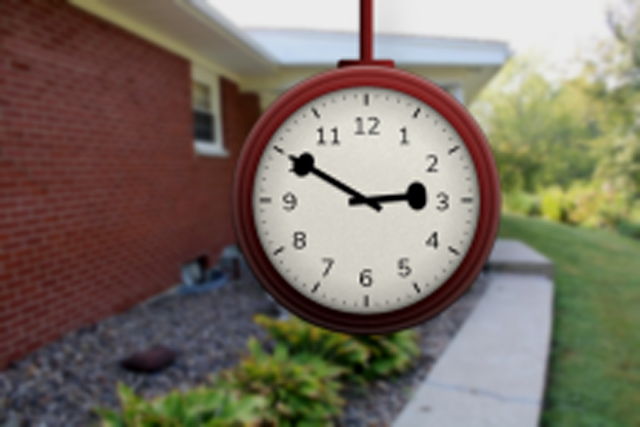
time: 2:50
